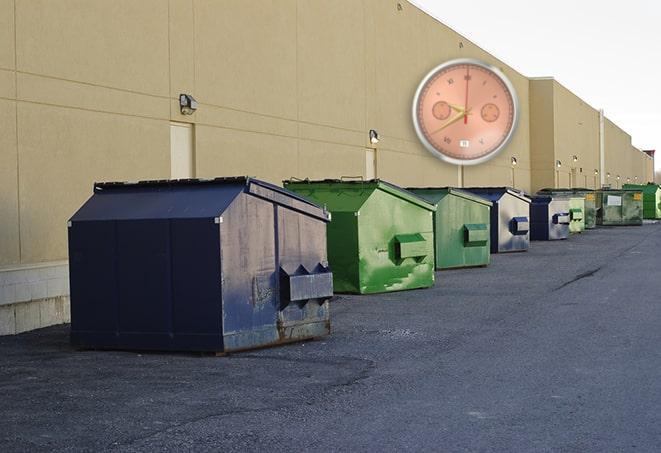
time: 9:39
